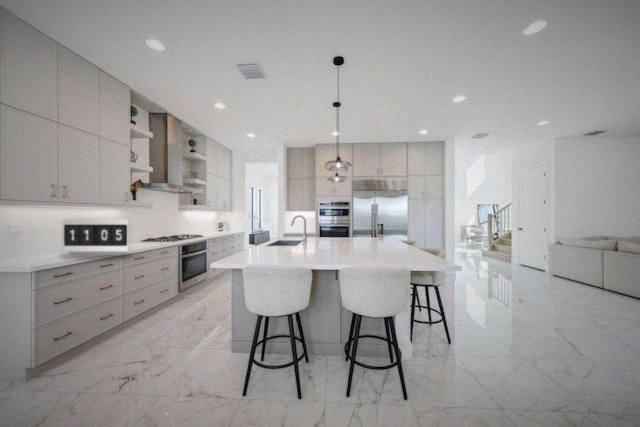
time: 11:05
